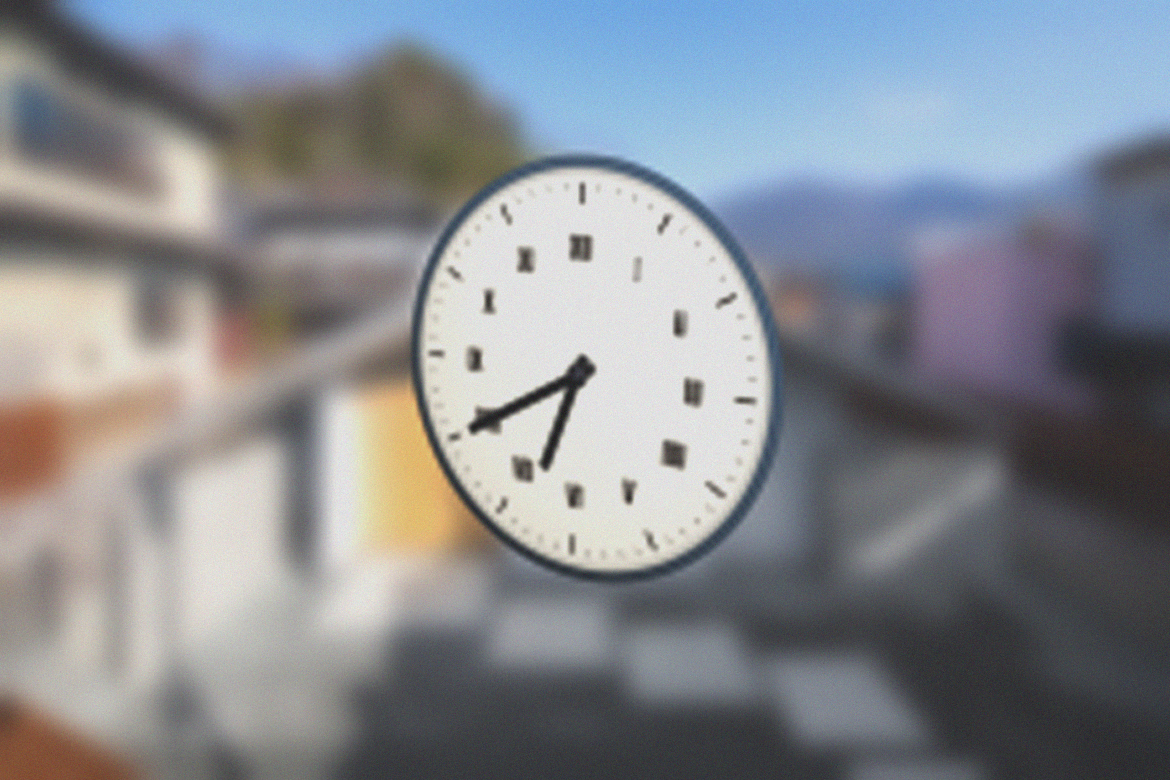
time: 6:40
